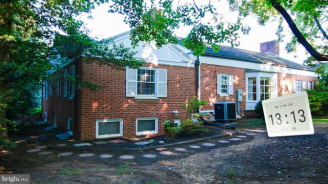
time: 13:13
